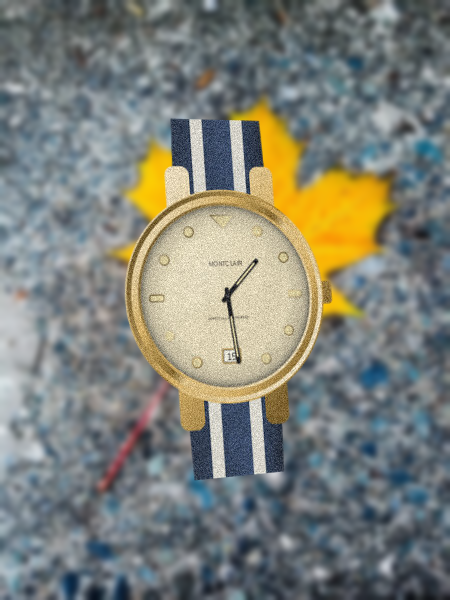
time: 1:29
